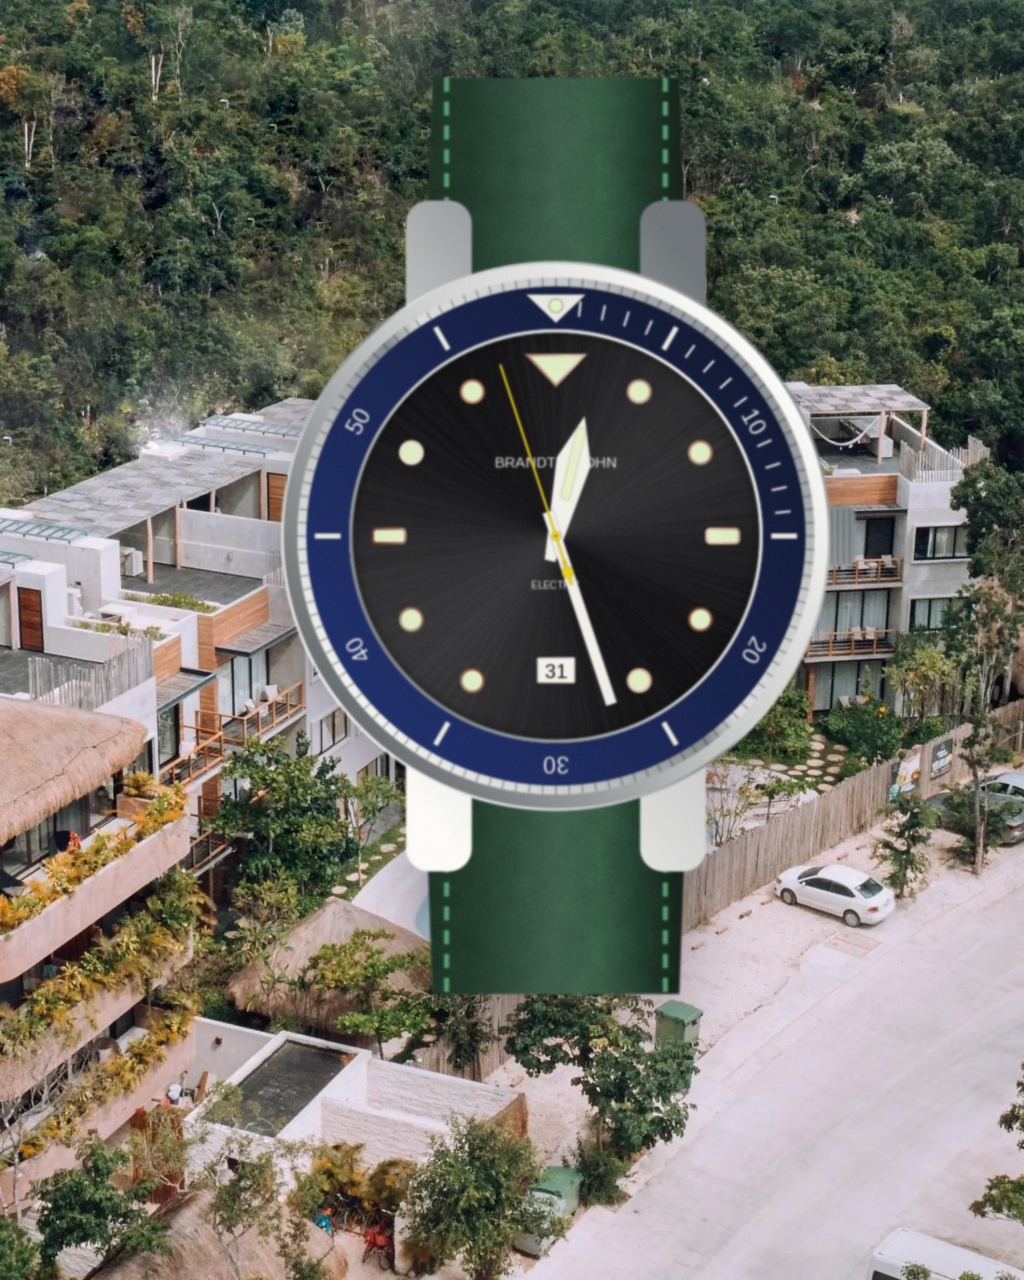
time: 12:26:57
